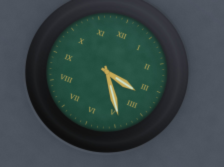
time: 3:24
